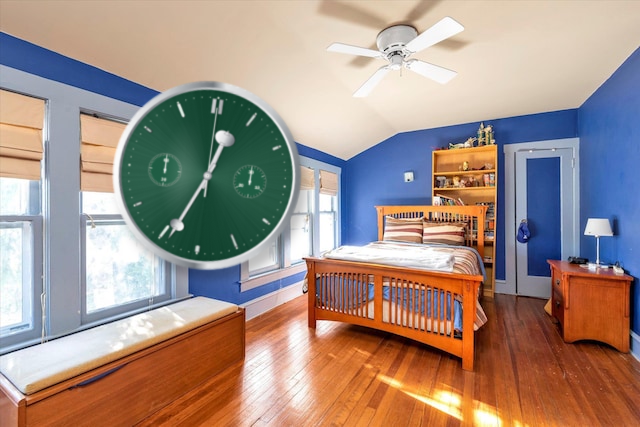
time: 12:34
